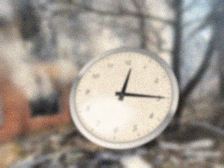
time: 12:15
